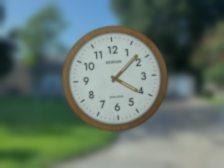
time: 4:08
